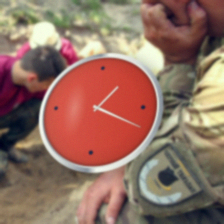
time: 1:19
